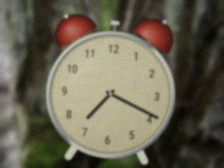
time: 7:19
